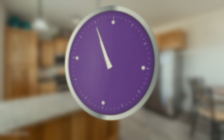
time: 10:55
